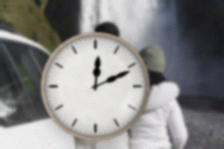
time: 12:11
